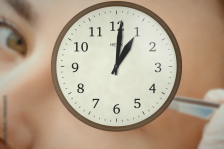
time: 1:01
